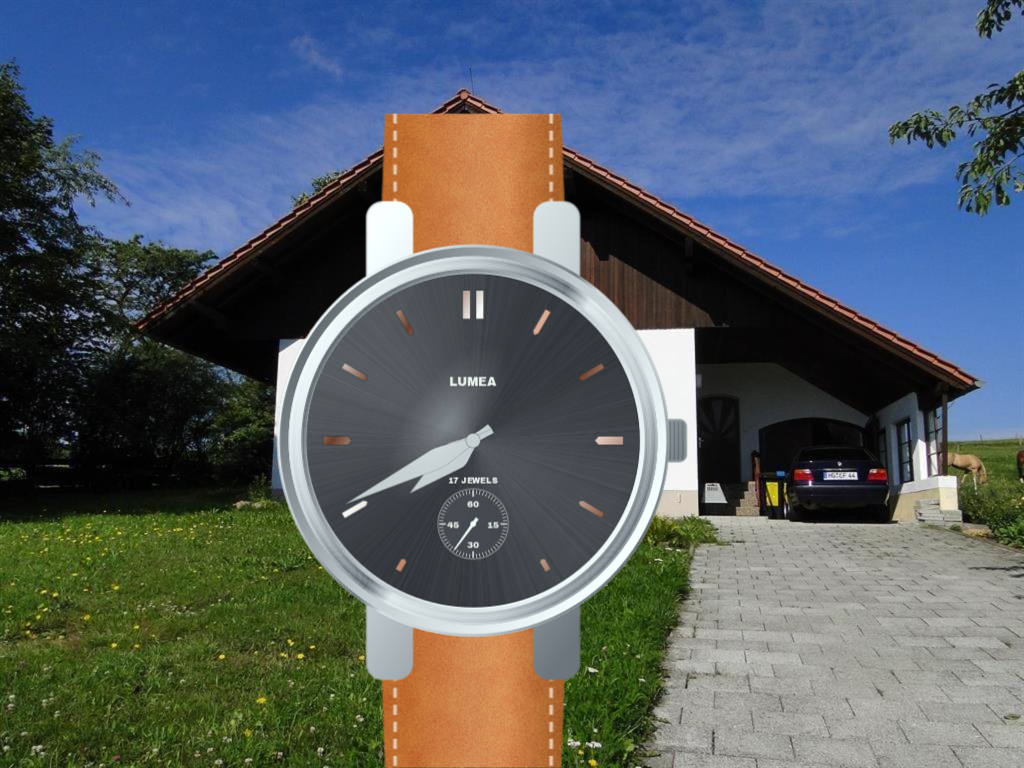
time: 7:40:36
